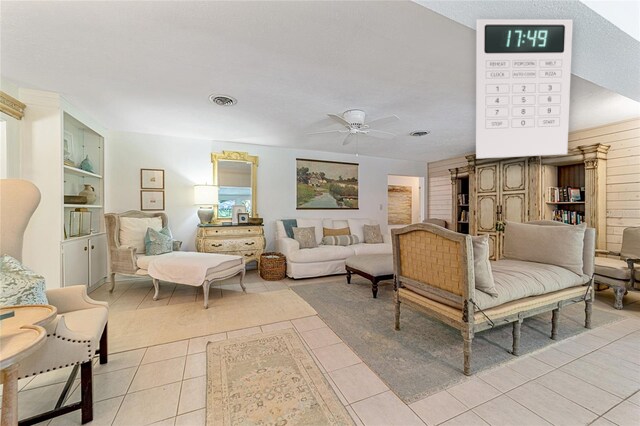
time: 17:49
